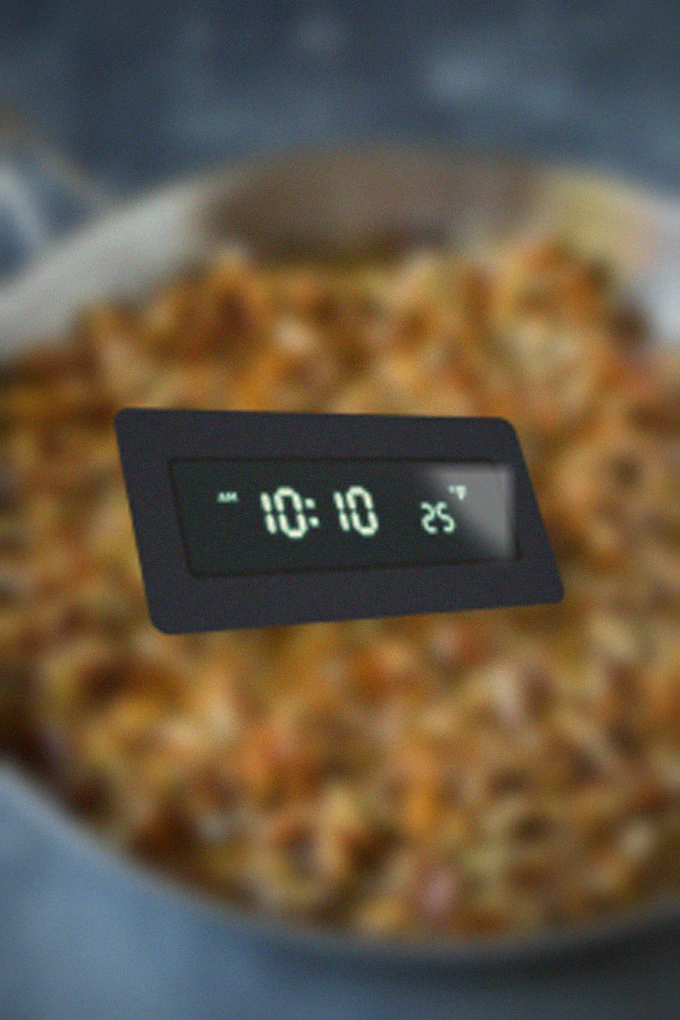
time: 10:10
